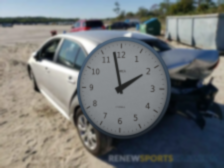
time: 1:58
